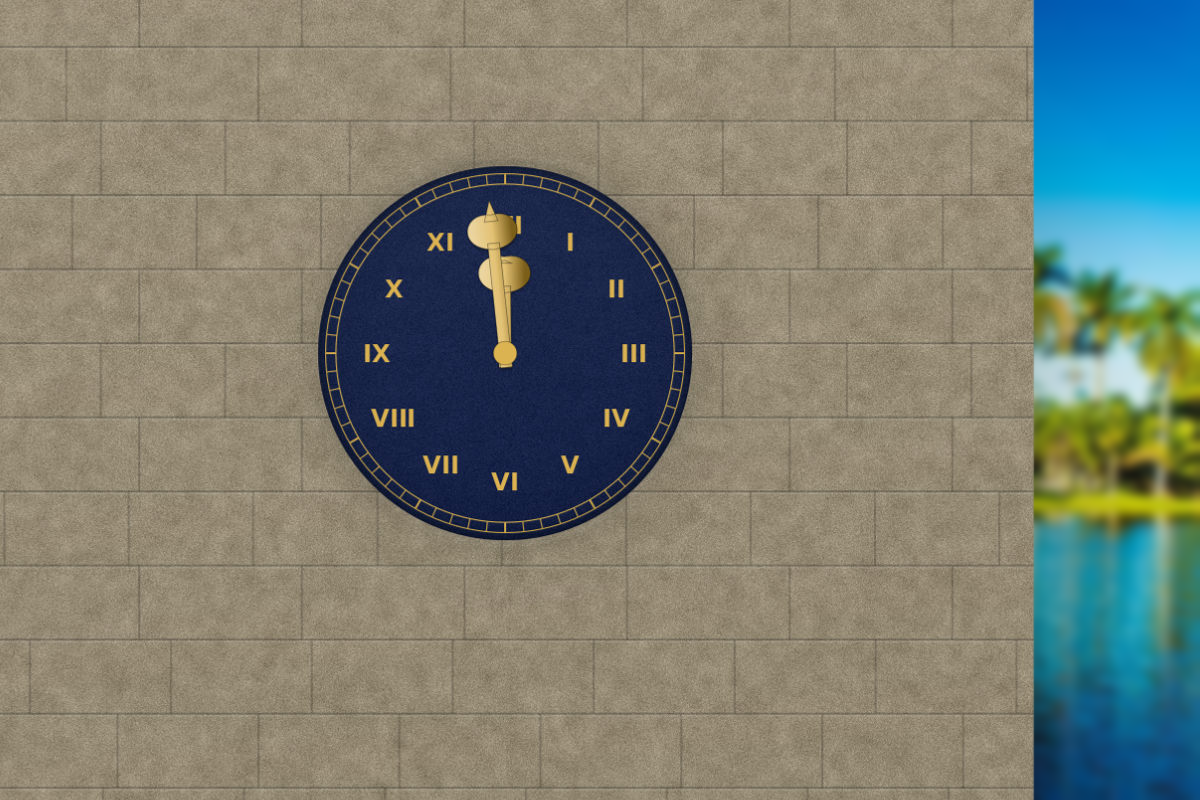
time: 11:59
